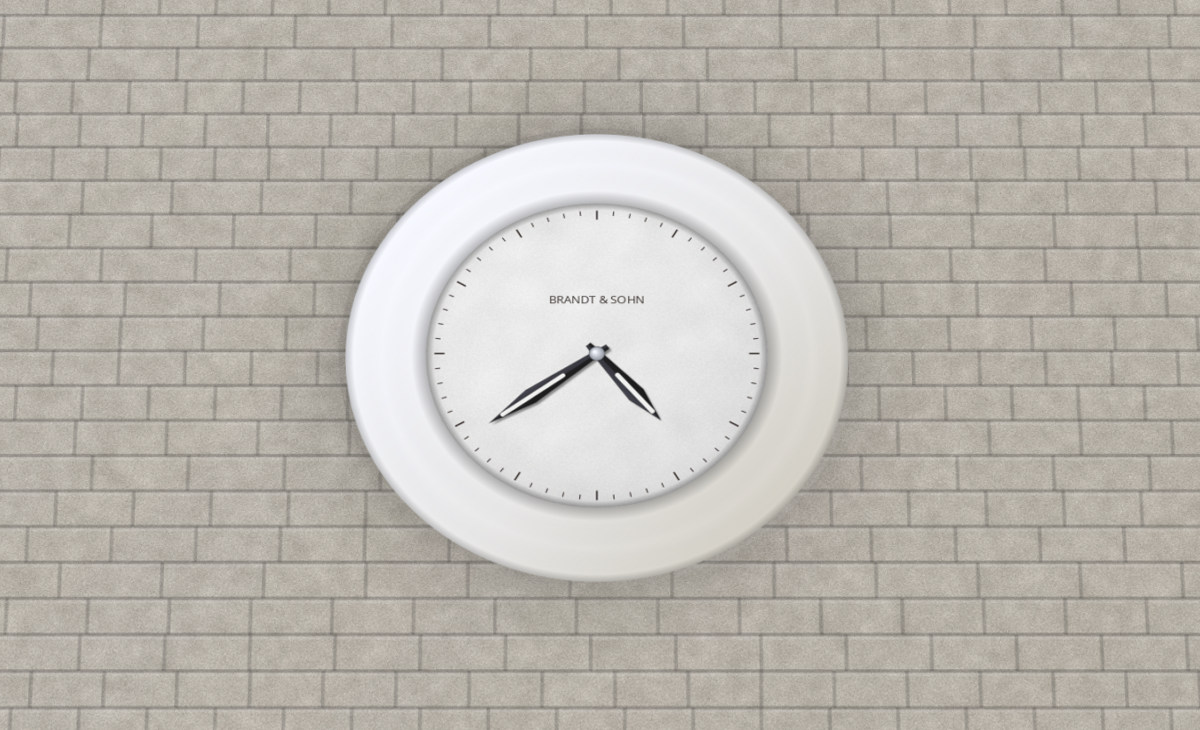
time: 4:39
